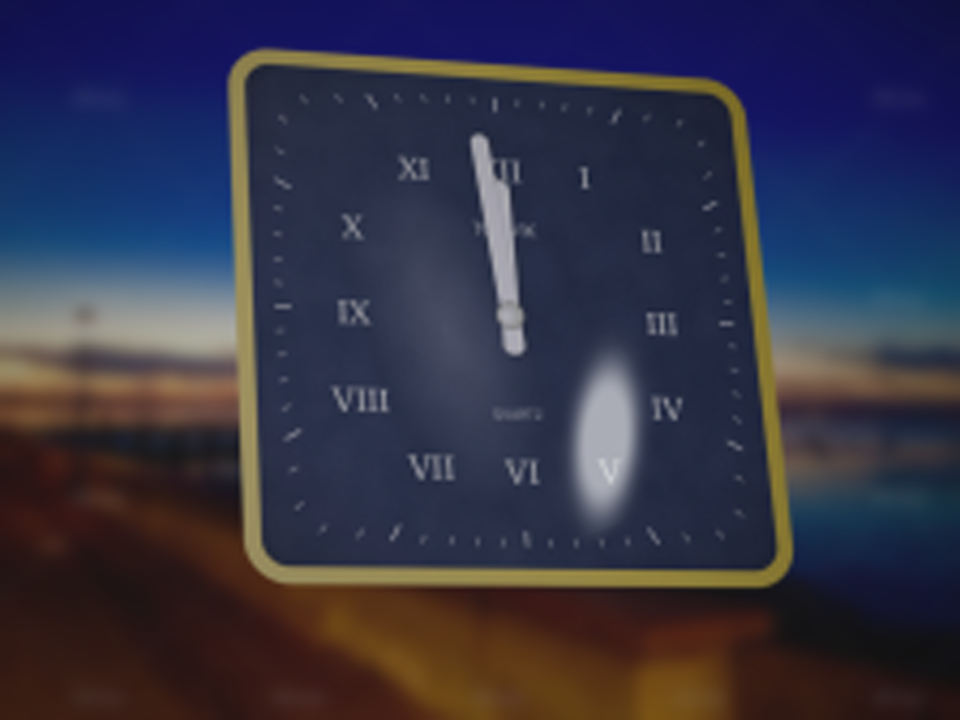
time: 11:59
